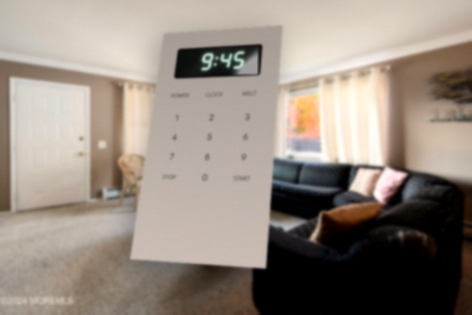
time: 9:45
